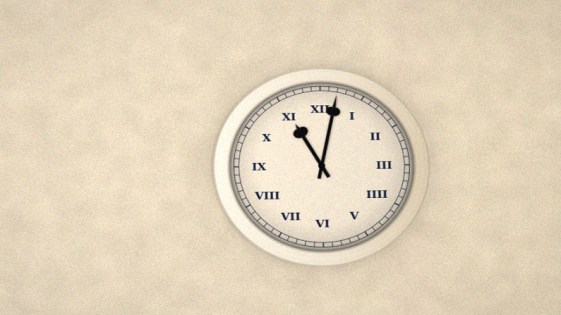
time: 11:02
